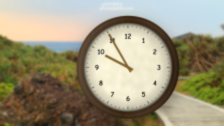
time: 9:55
